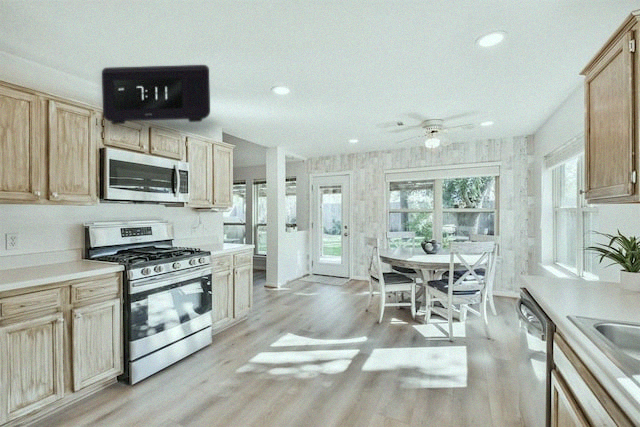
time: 7:11
